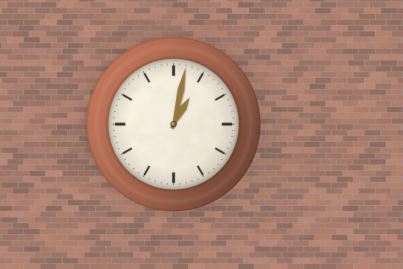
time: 1:02
